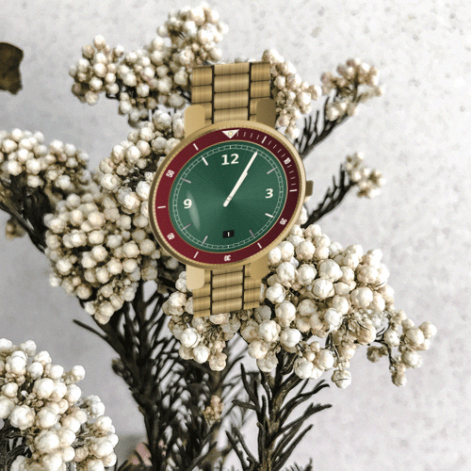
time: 1:05
